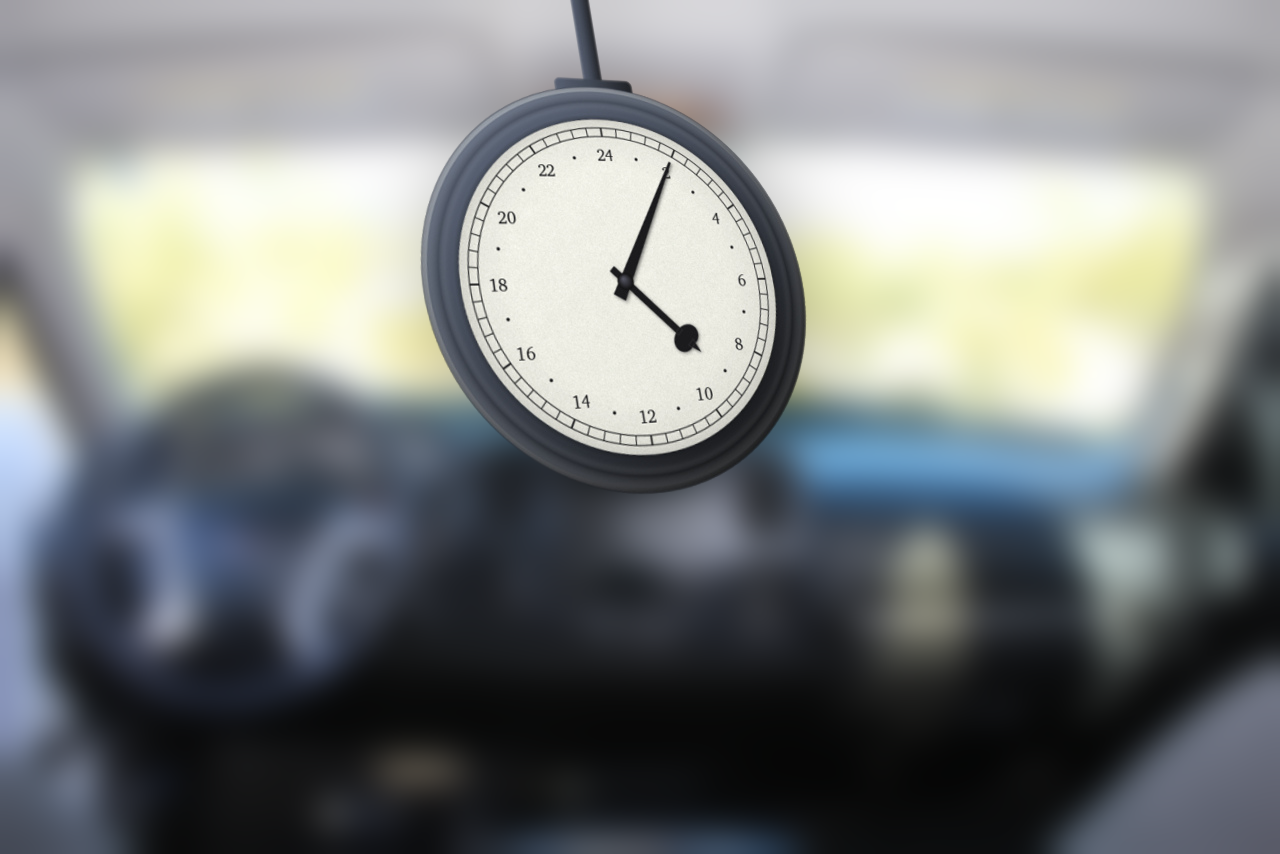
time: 9:05
